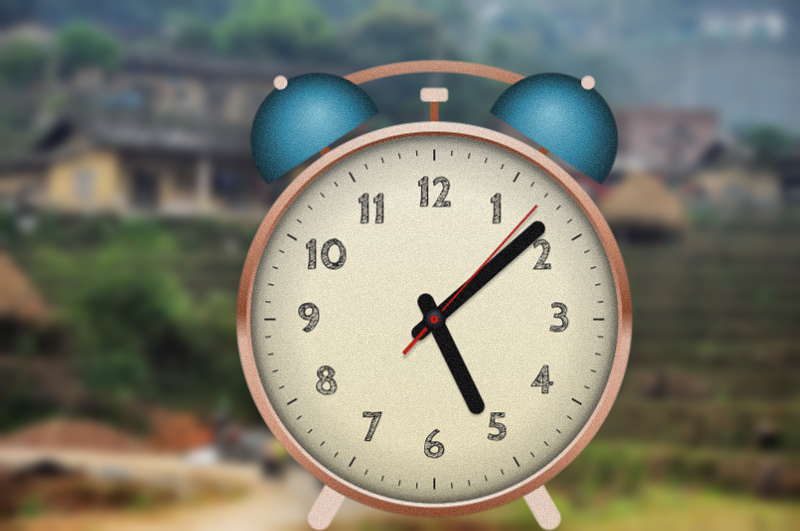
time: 5:08:07
